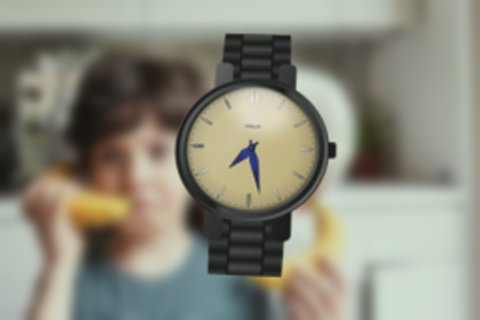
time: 7:28
